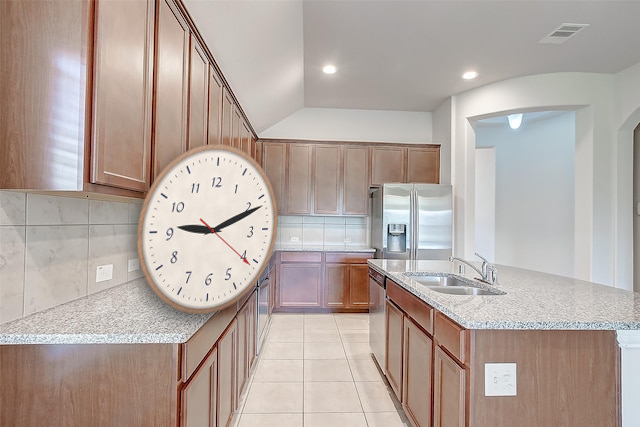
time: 9:11:21
